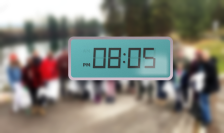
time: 8:05
